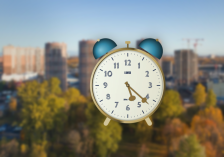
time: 5:22
